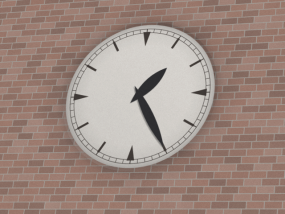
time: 1:25
